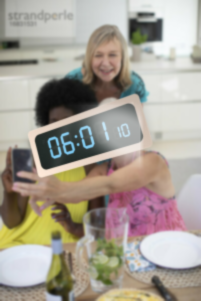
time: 6:01:10
